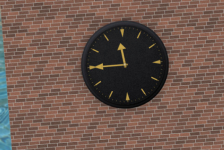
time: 11:45
